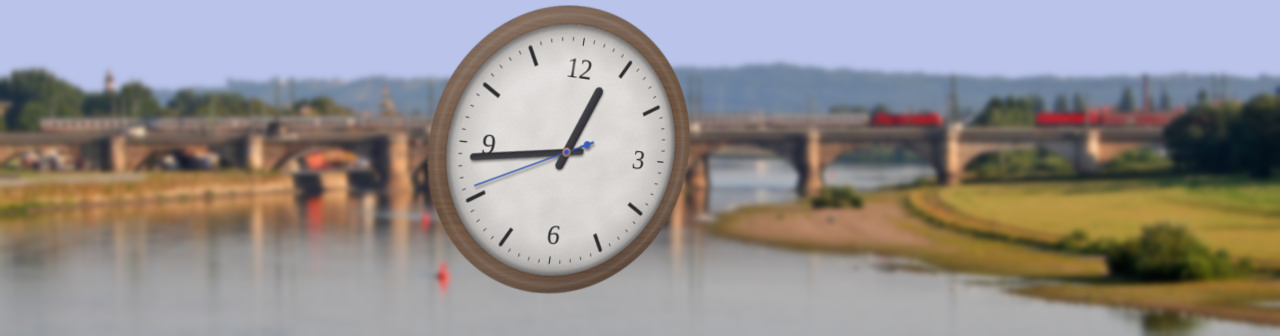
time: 12:43:41
